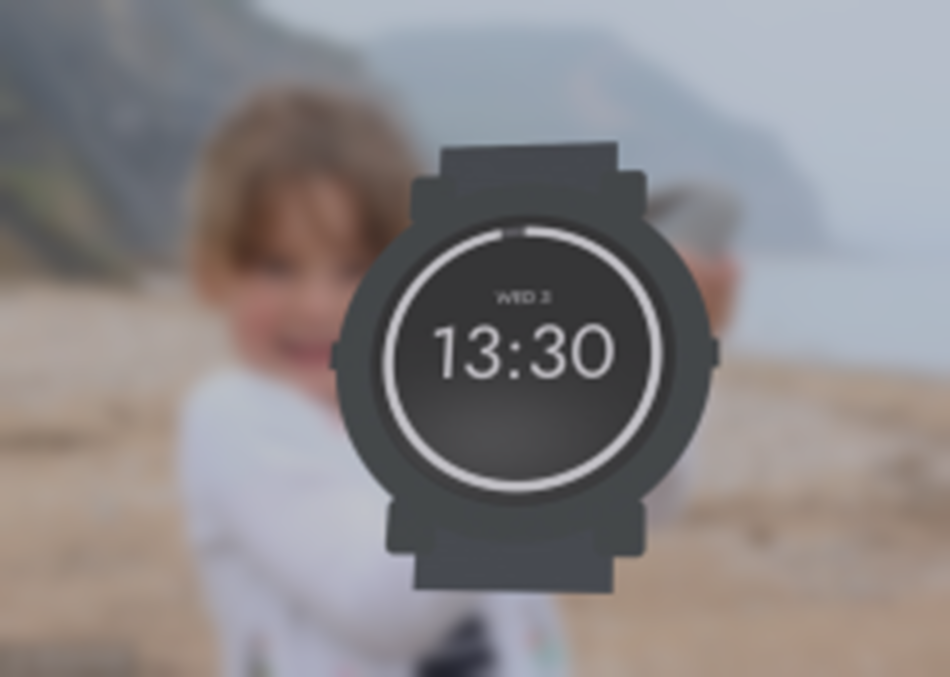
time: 13:30
